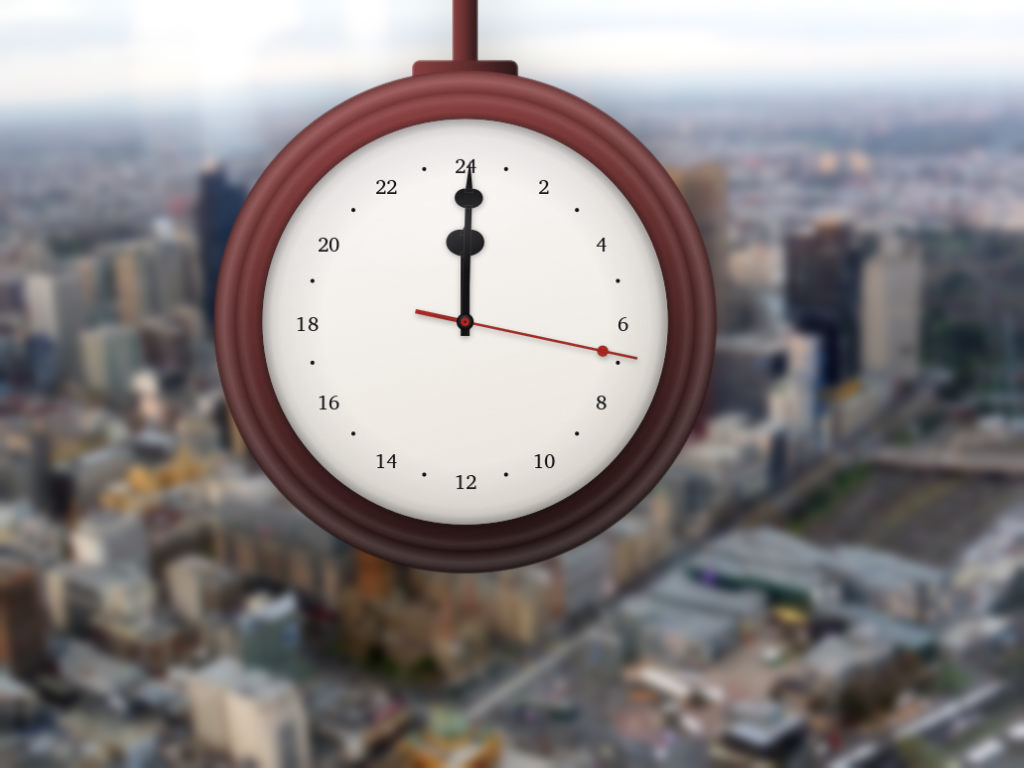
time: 0:00:17
